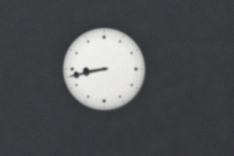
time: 8:43
